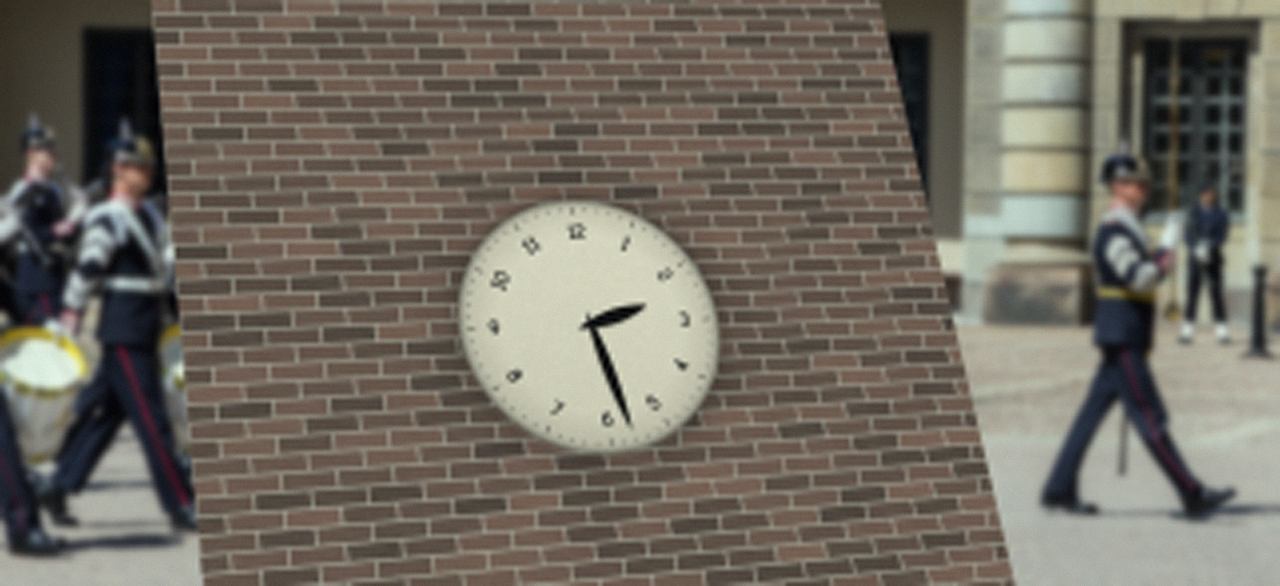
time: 2:28
